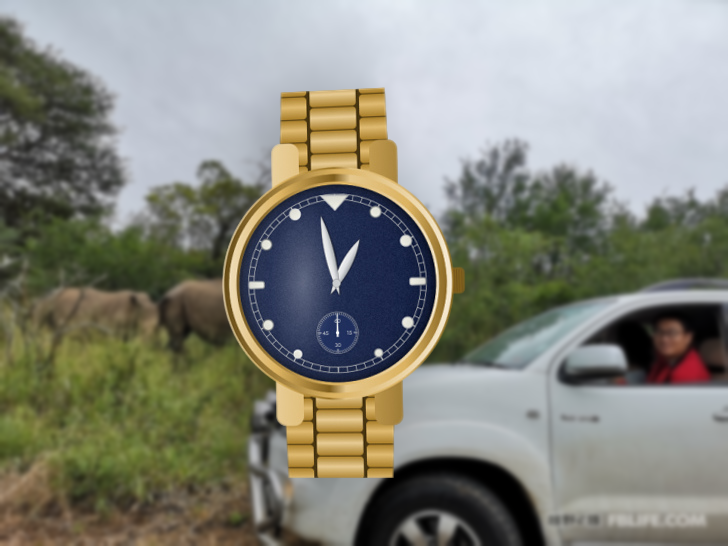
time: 12:58
